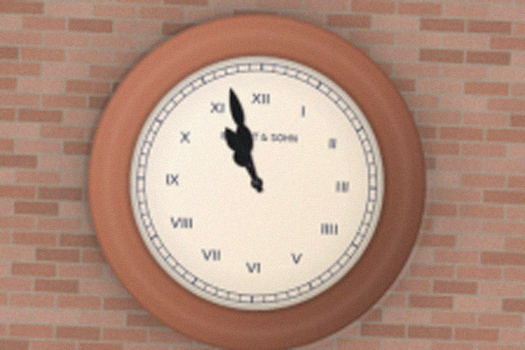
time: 10:57
